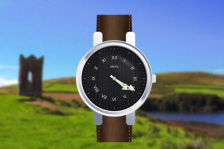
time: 4:20
